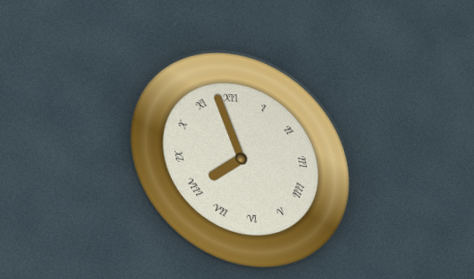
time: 7:58
